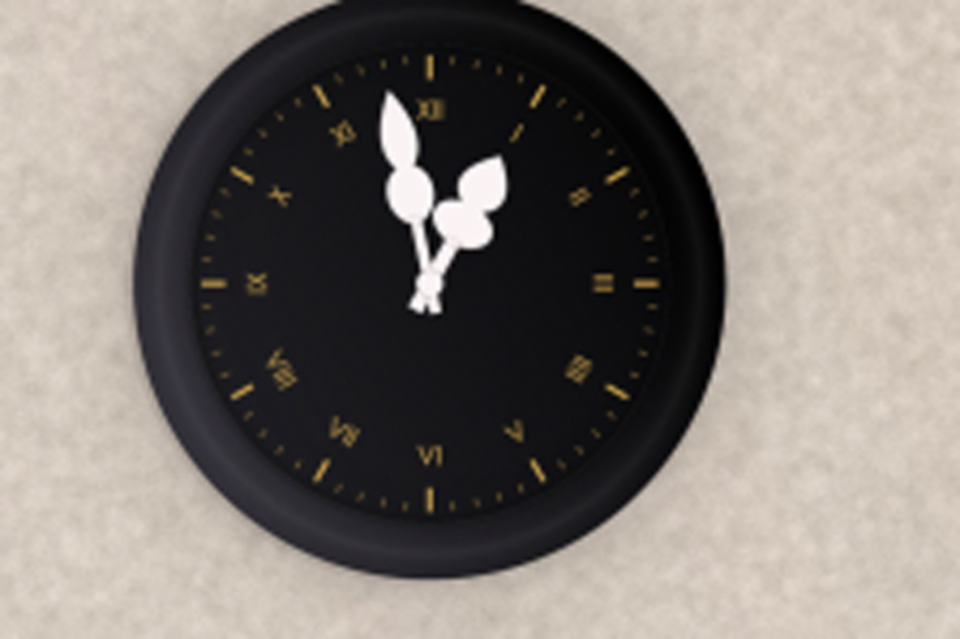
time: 12:58
